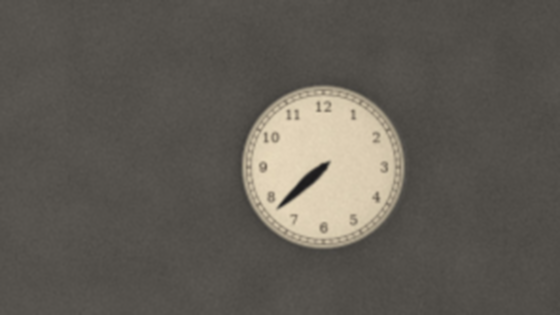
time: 7:38
